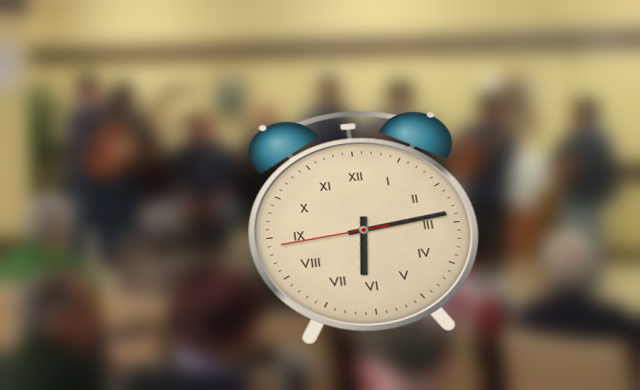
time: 6:13:44
